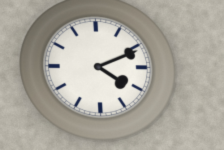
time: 4:11
